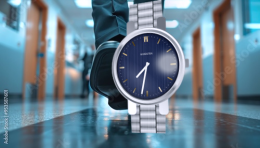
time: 7:32
